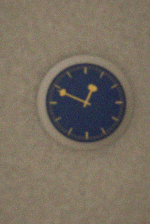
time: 12:49
